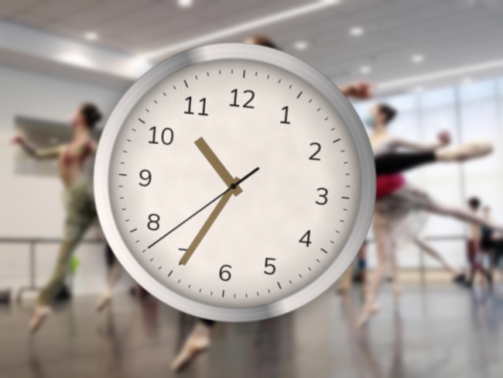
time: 10:34:38
